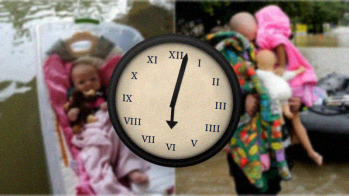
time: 6:02
